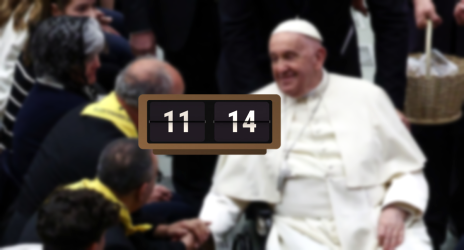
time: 11:14
